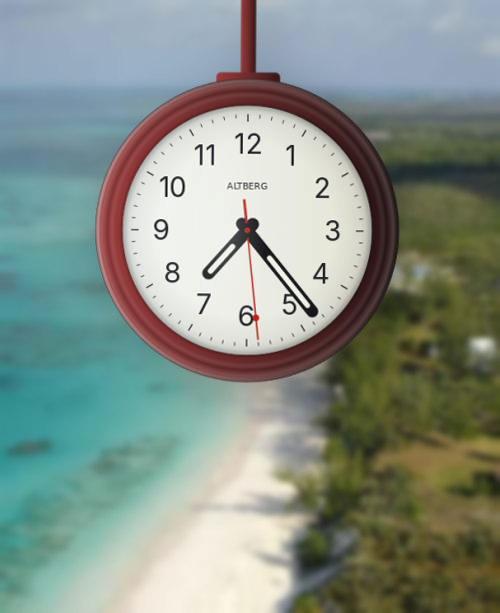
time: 7:23:29
